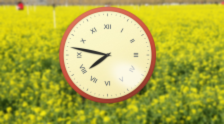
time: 7:47
